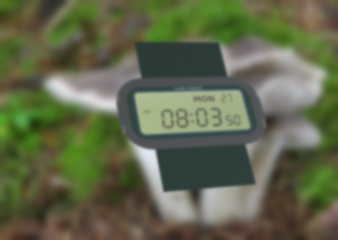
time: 8:03
